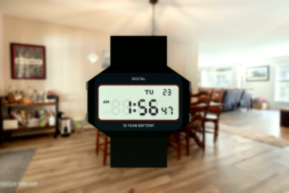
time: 1:56:47
